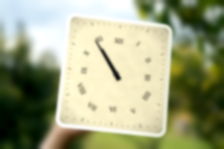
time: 10:54
